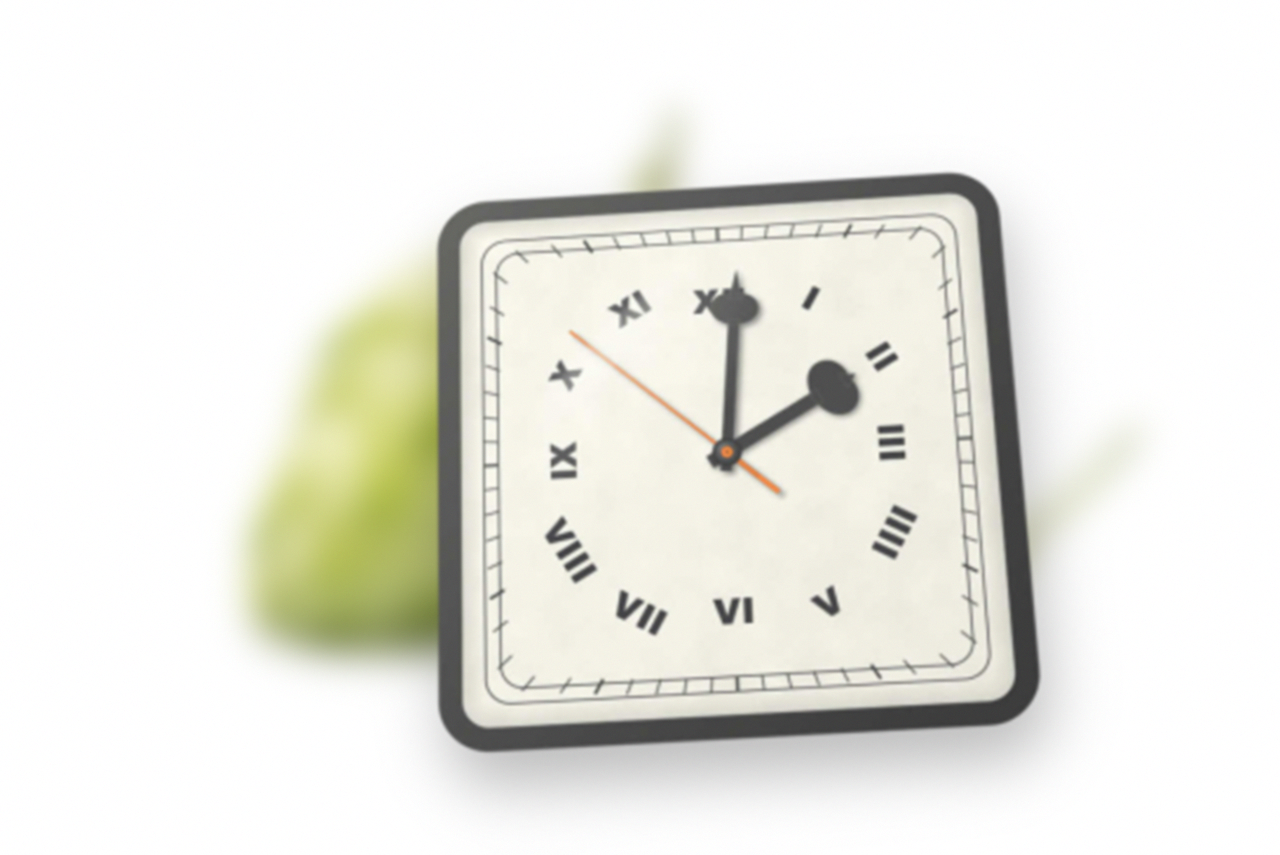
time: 2:00:52
